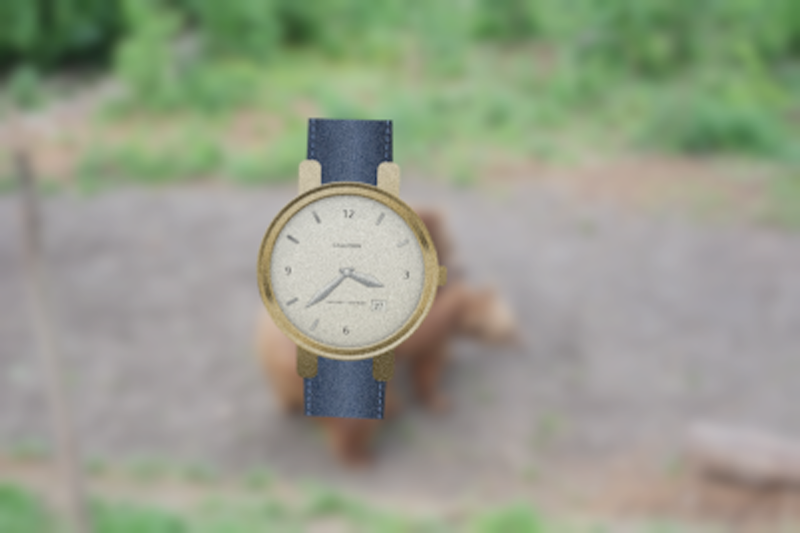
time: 3:38
